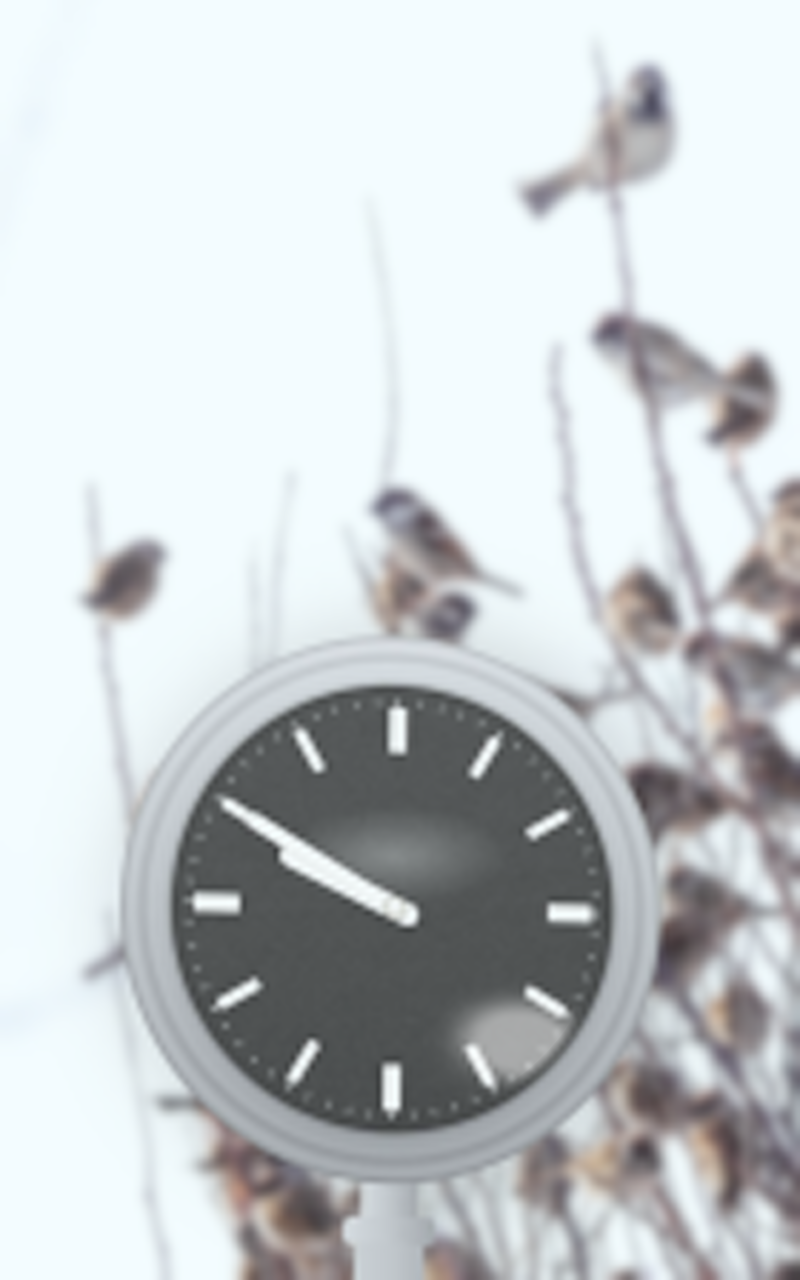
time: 9:50
